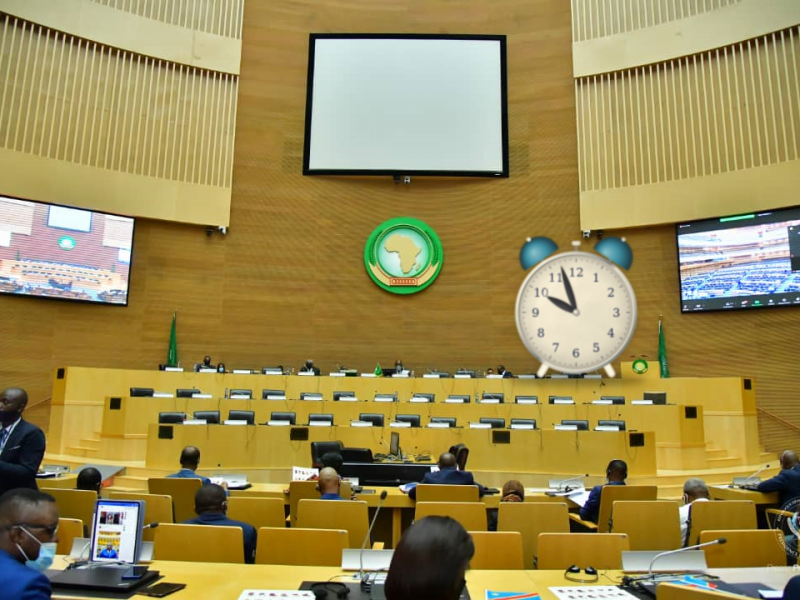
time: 9:57
